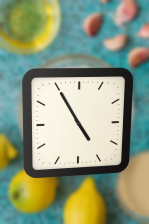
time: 4:55
